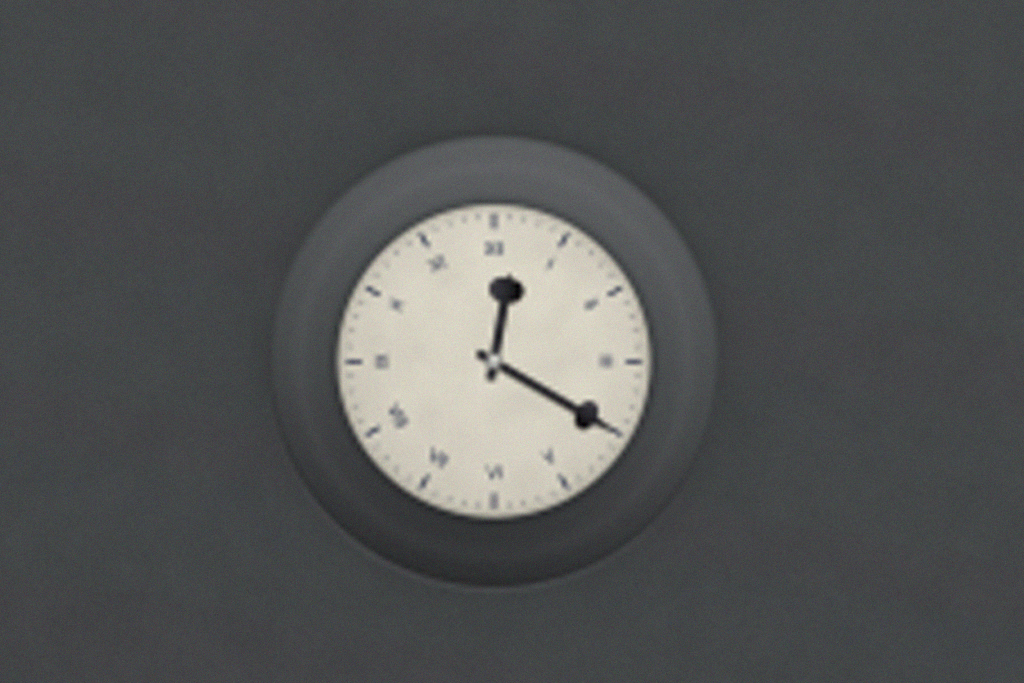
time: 12:20
